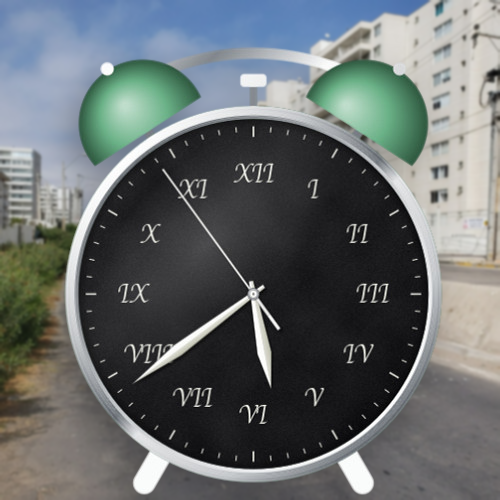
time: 5:38:54
